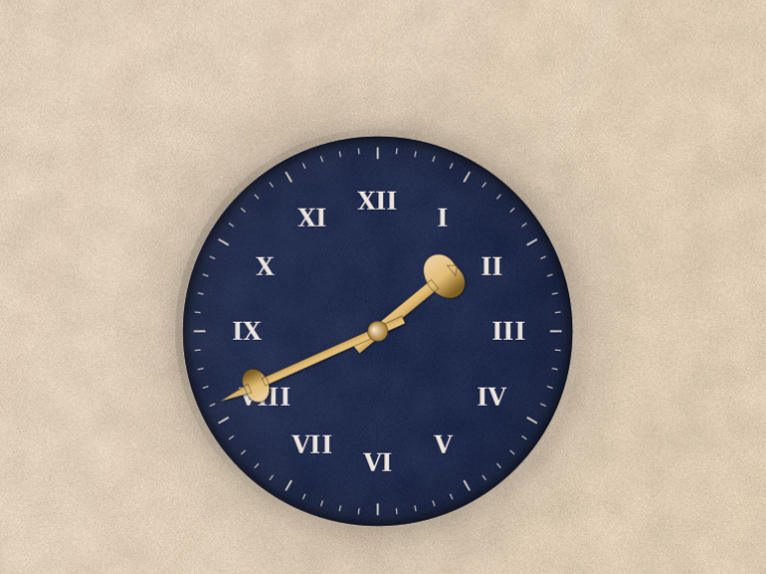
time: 1:41
